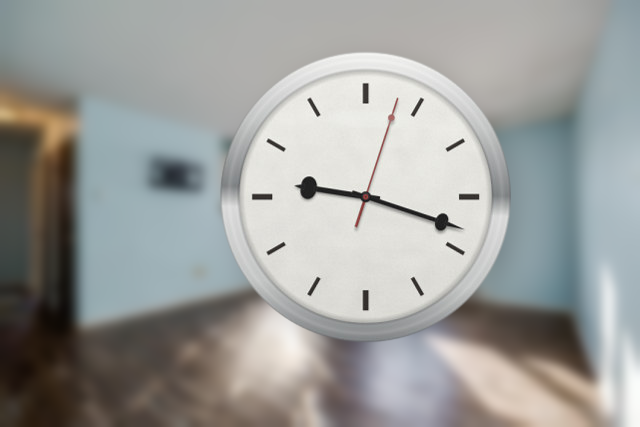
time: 9:18:03
